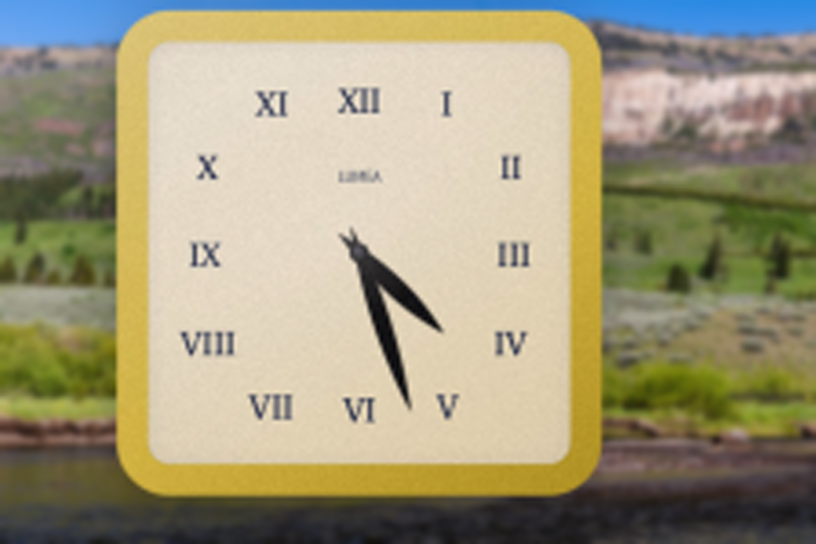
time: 4:27
